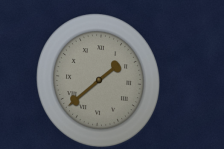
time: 1:38
